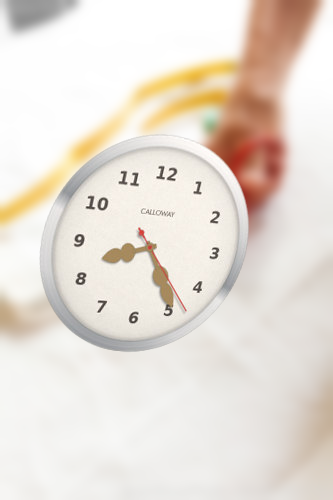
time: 8:24:23
